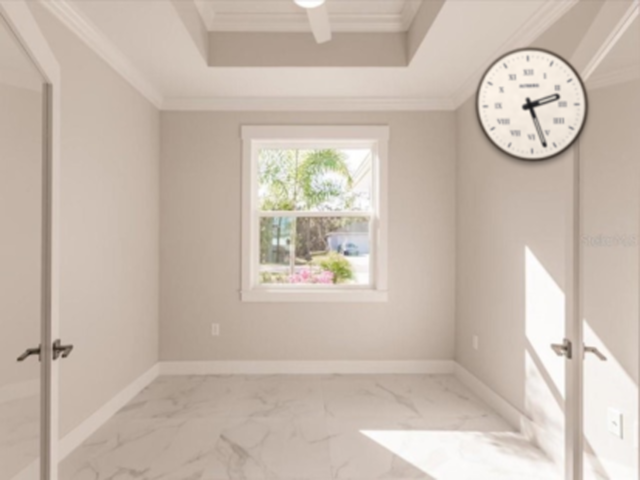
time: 2:27
